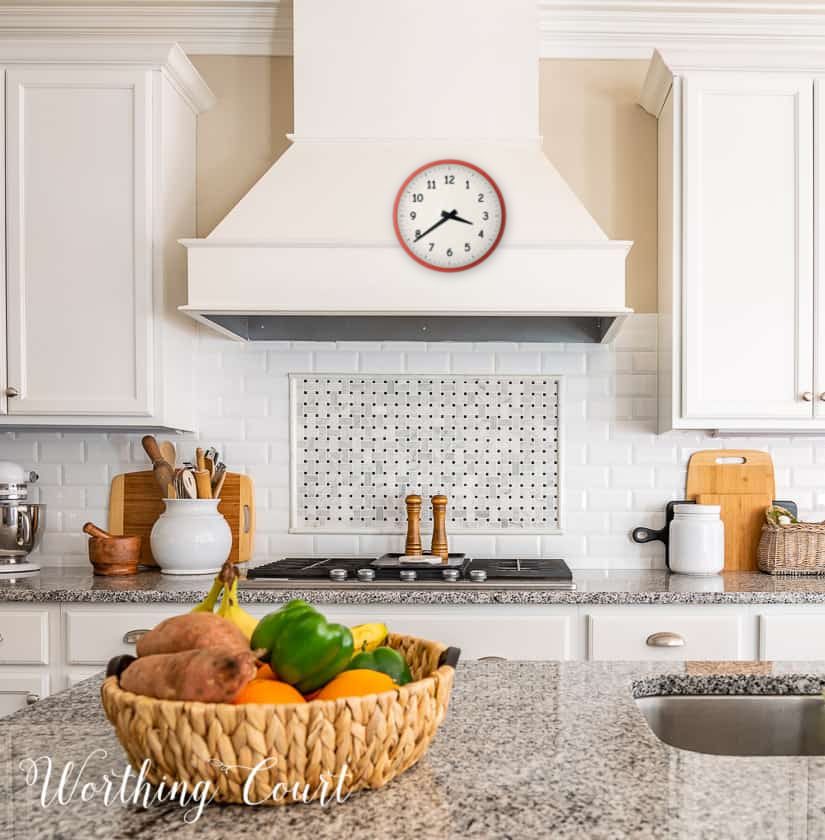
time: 3:39
